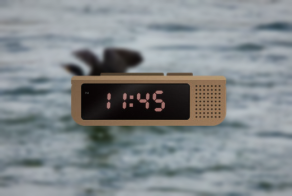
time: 11:45
